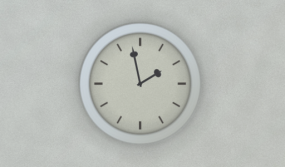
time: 1:58
